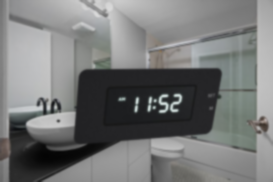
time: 11:52
